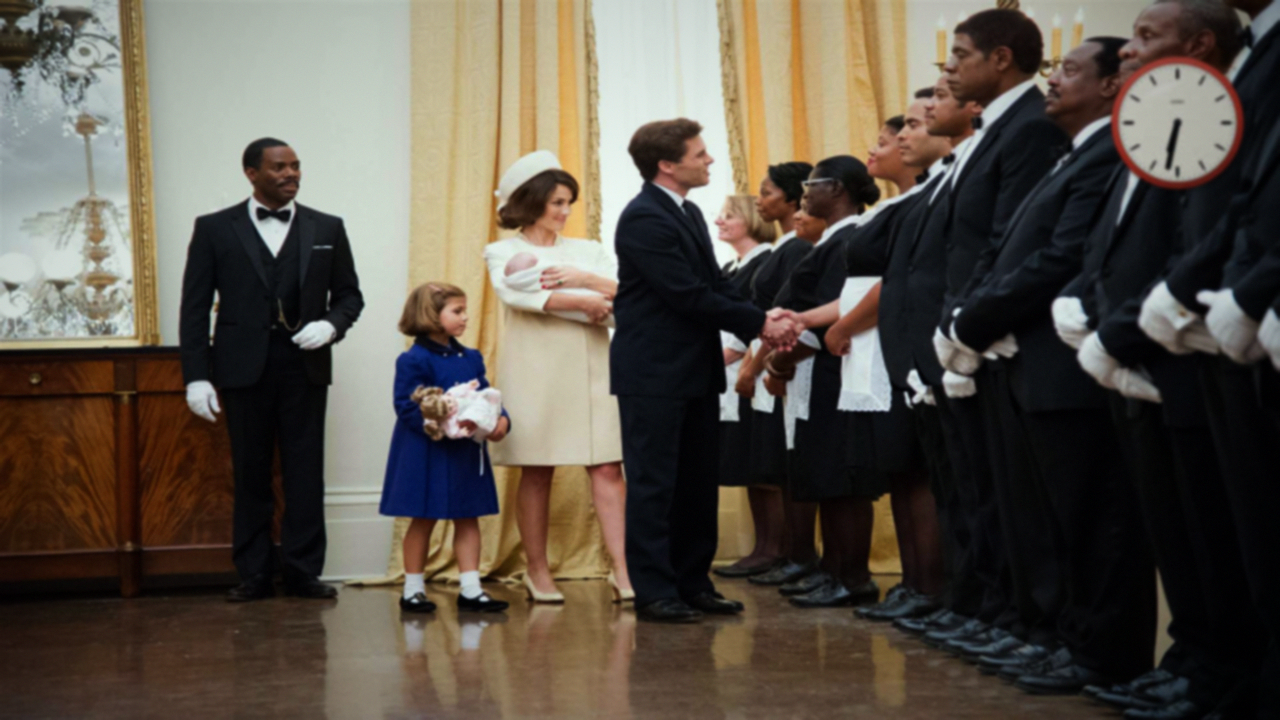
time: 6:32
